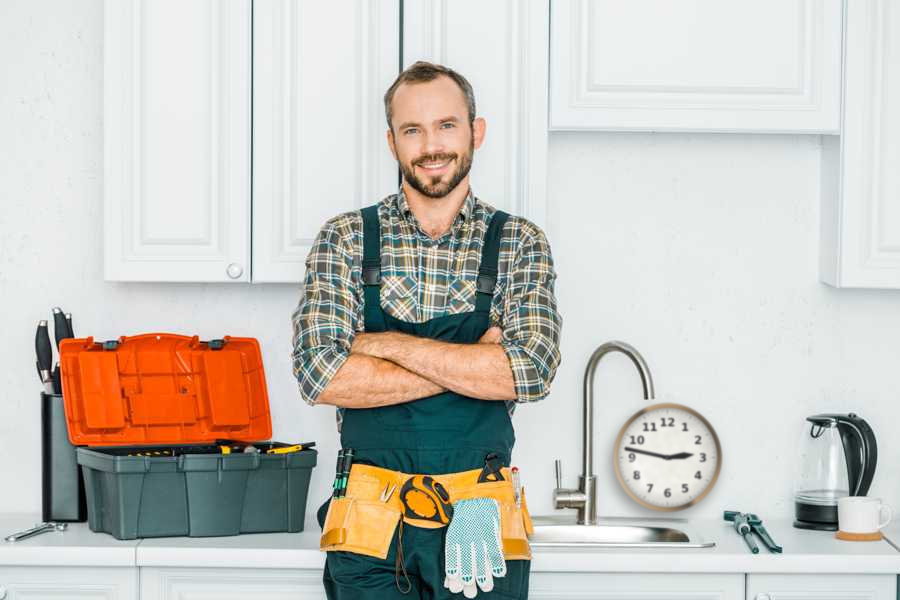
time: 2:47
